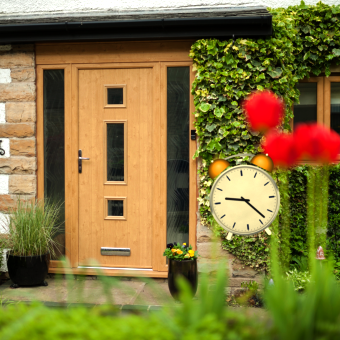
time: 9:23
